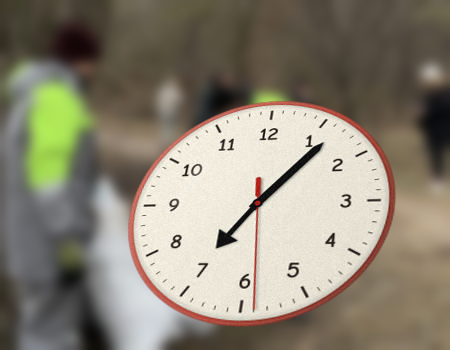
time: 7:06:29
